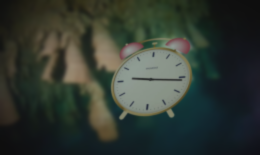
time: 9:16
